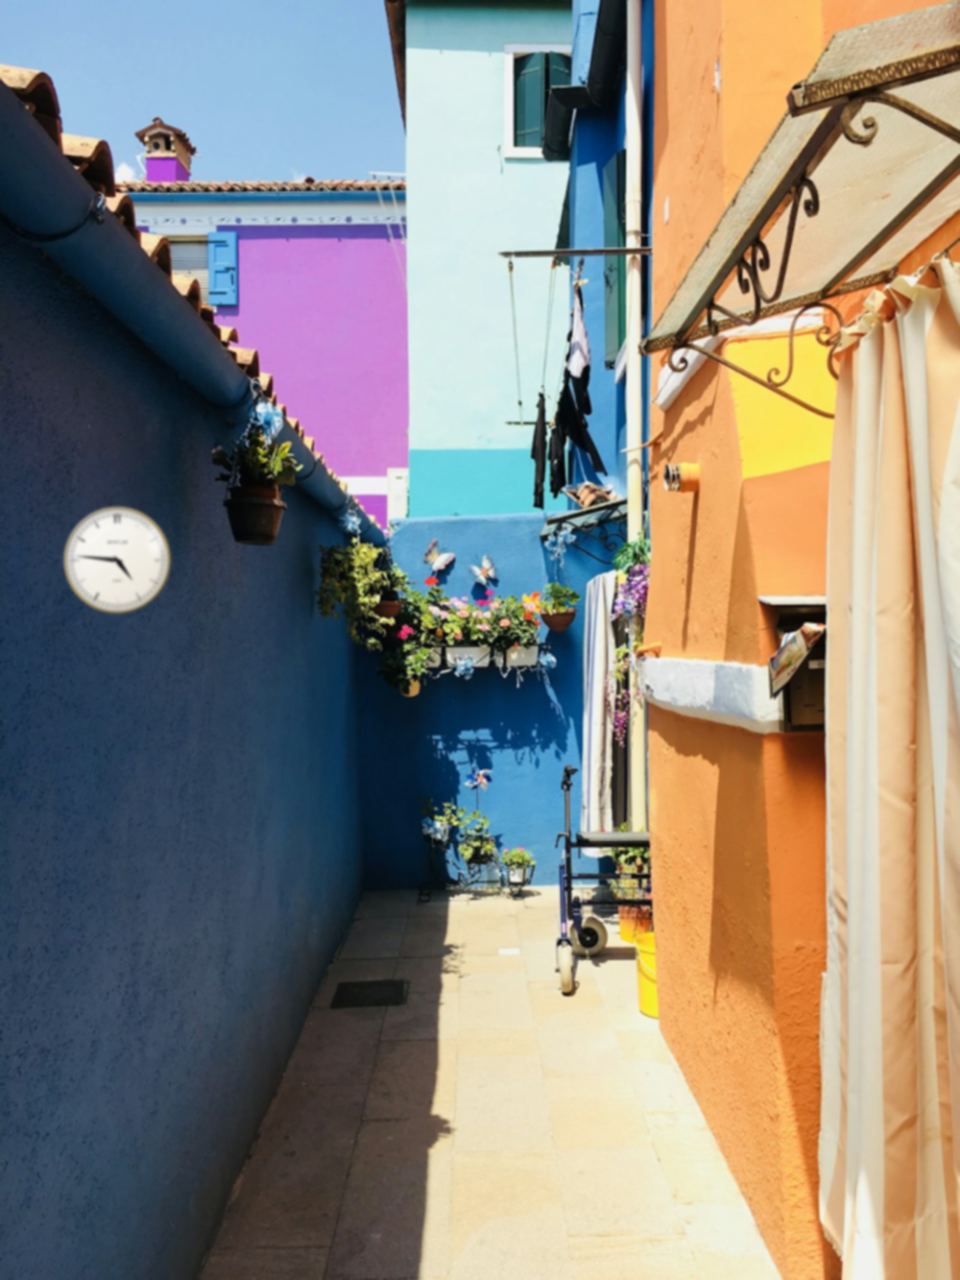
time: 4:46
